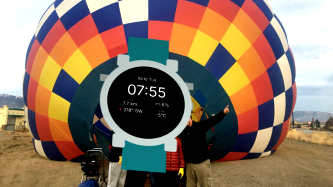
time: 7:55
